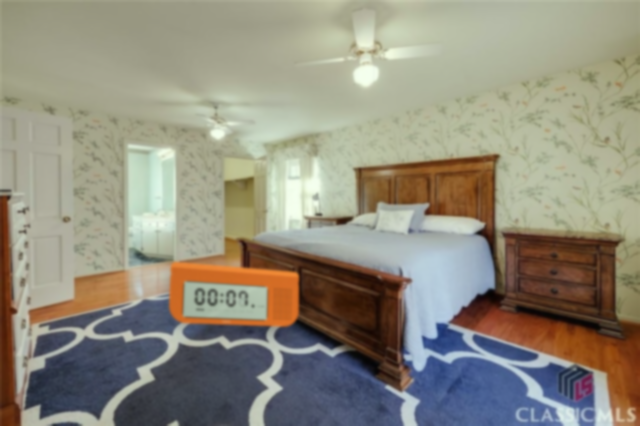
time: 0:07
